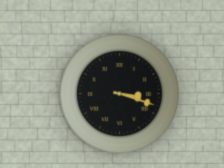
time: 3:18
